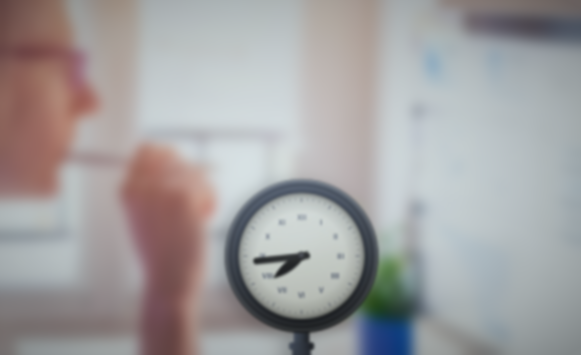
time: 7:44
